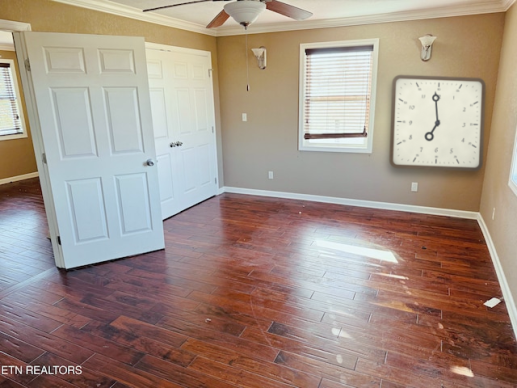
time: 6:59
